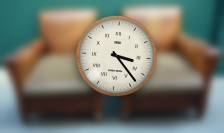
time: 3:23
